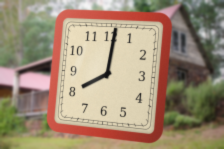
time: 8:01
